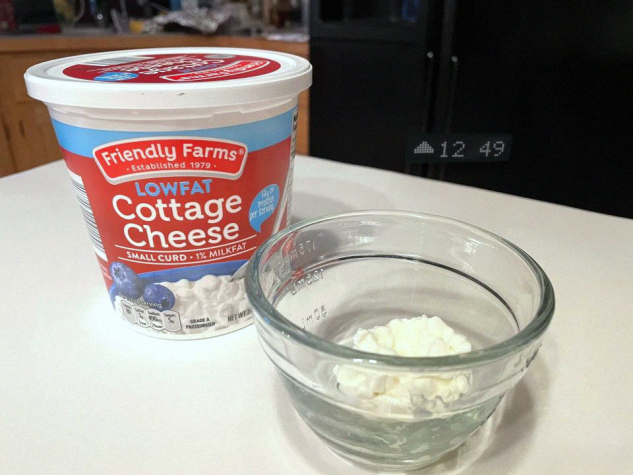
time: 12:49
